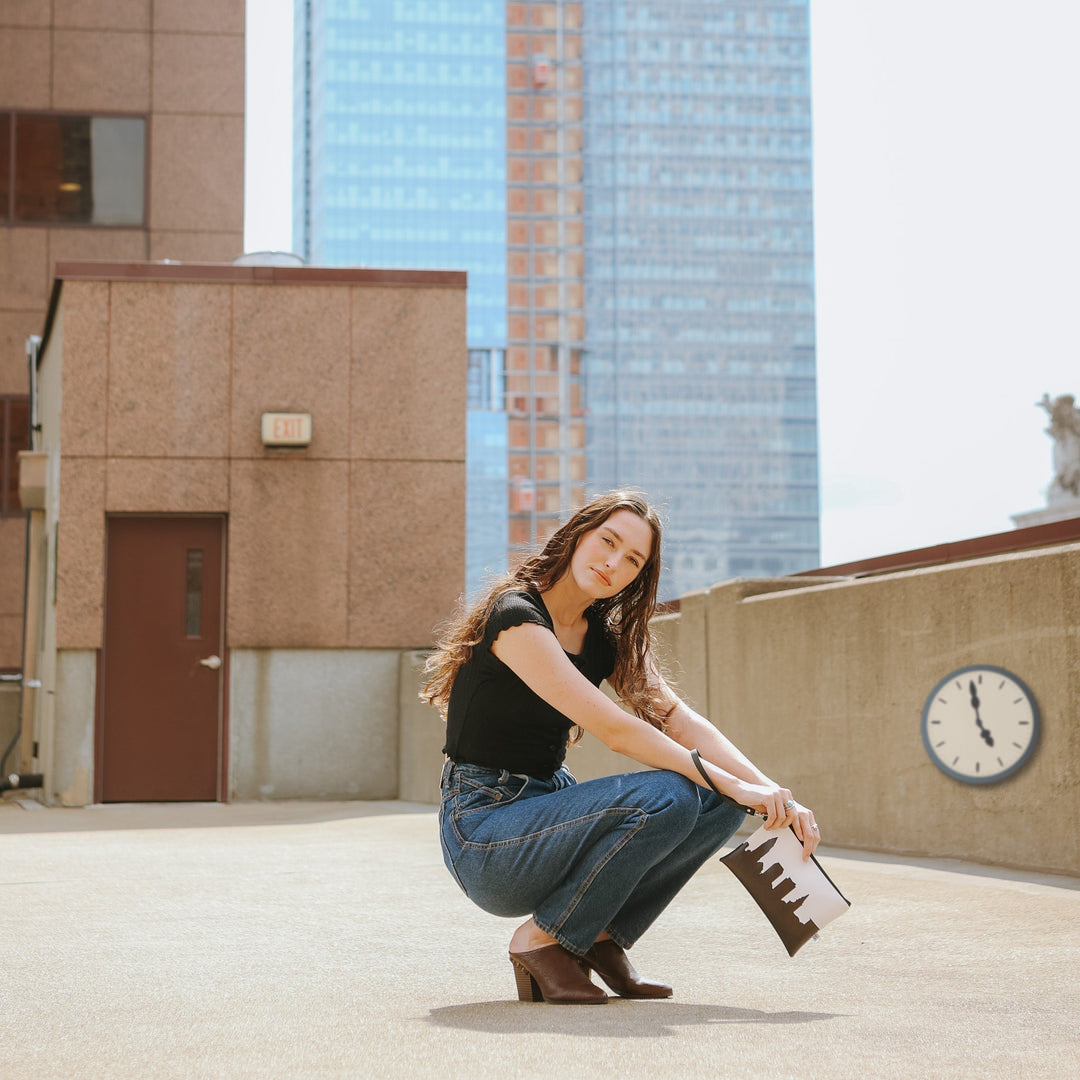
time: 4:58
